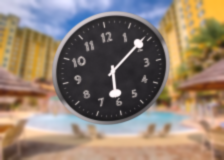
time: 6:09
